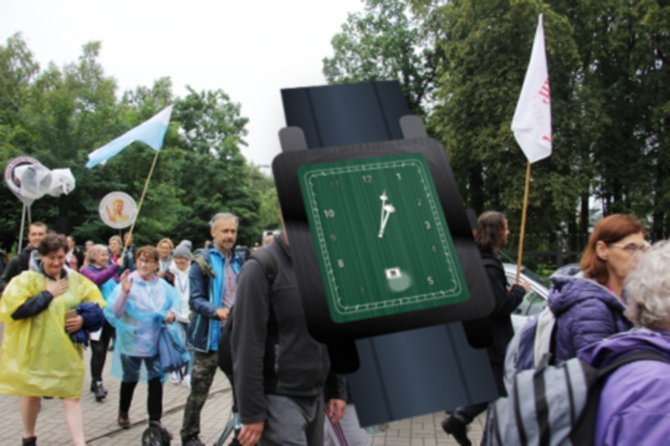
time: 1:03
